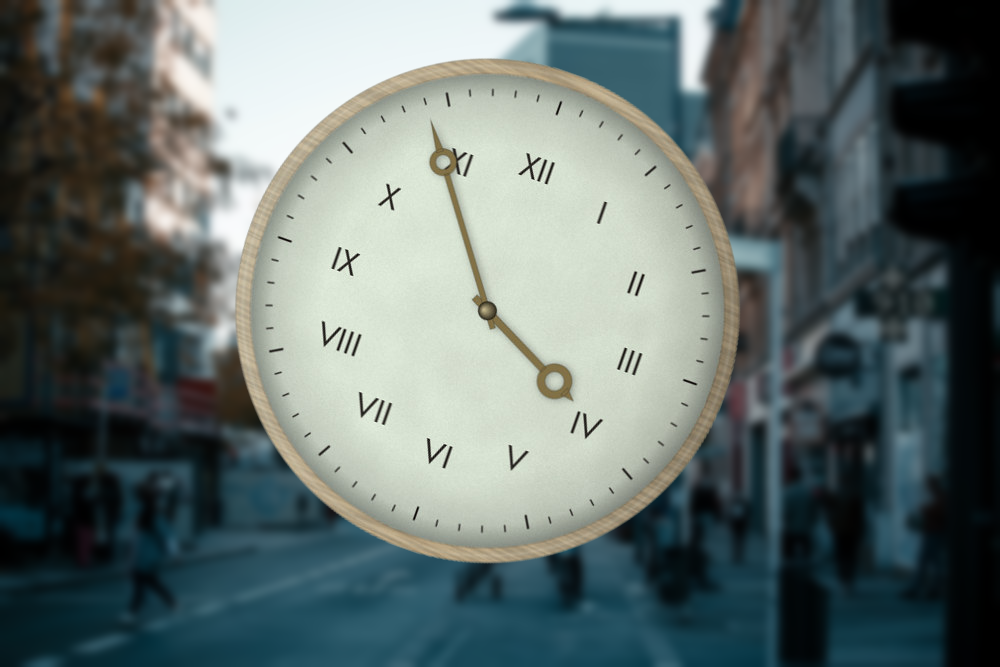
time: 3:54
